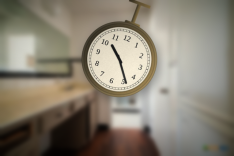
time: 10:24
